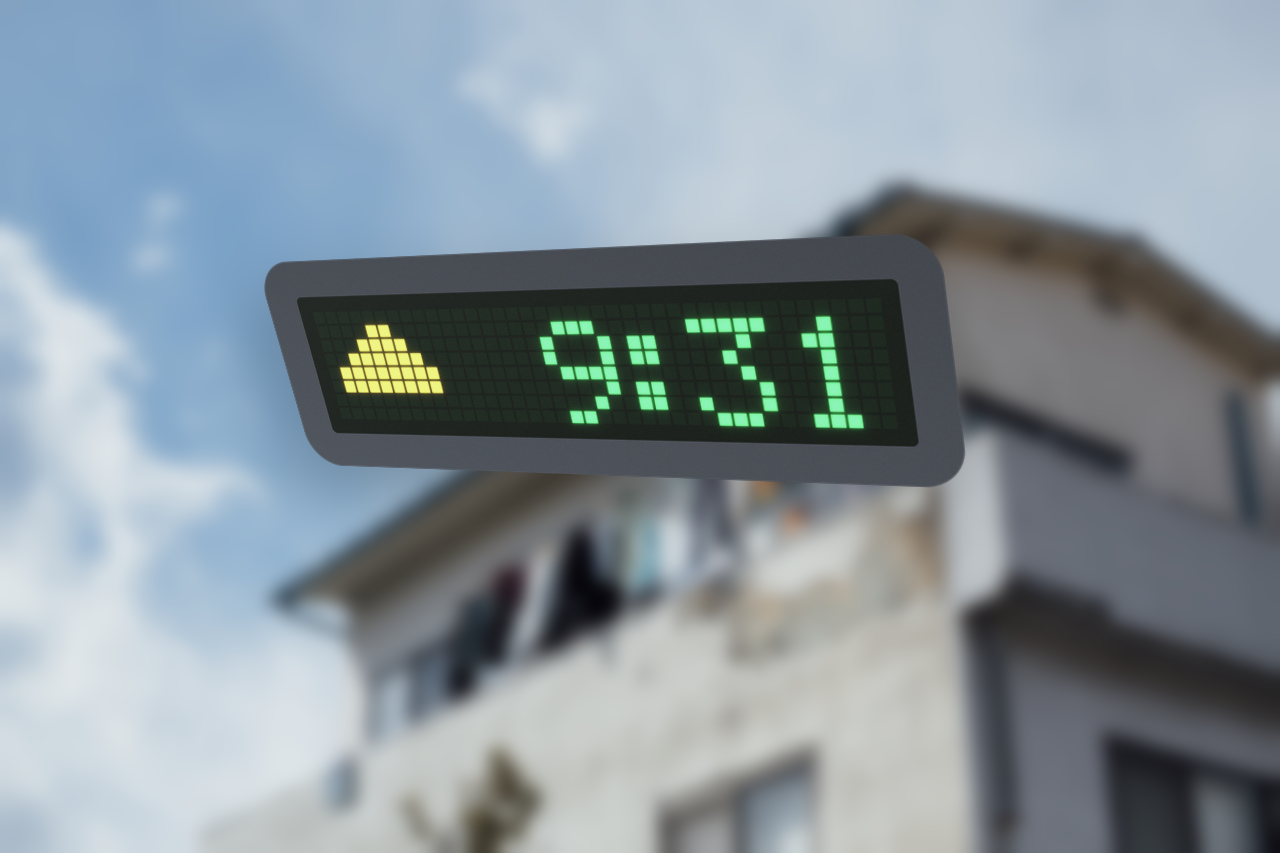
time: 9:31
